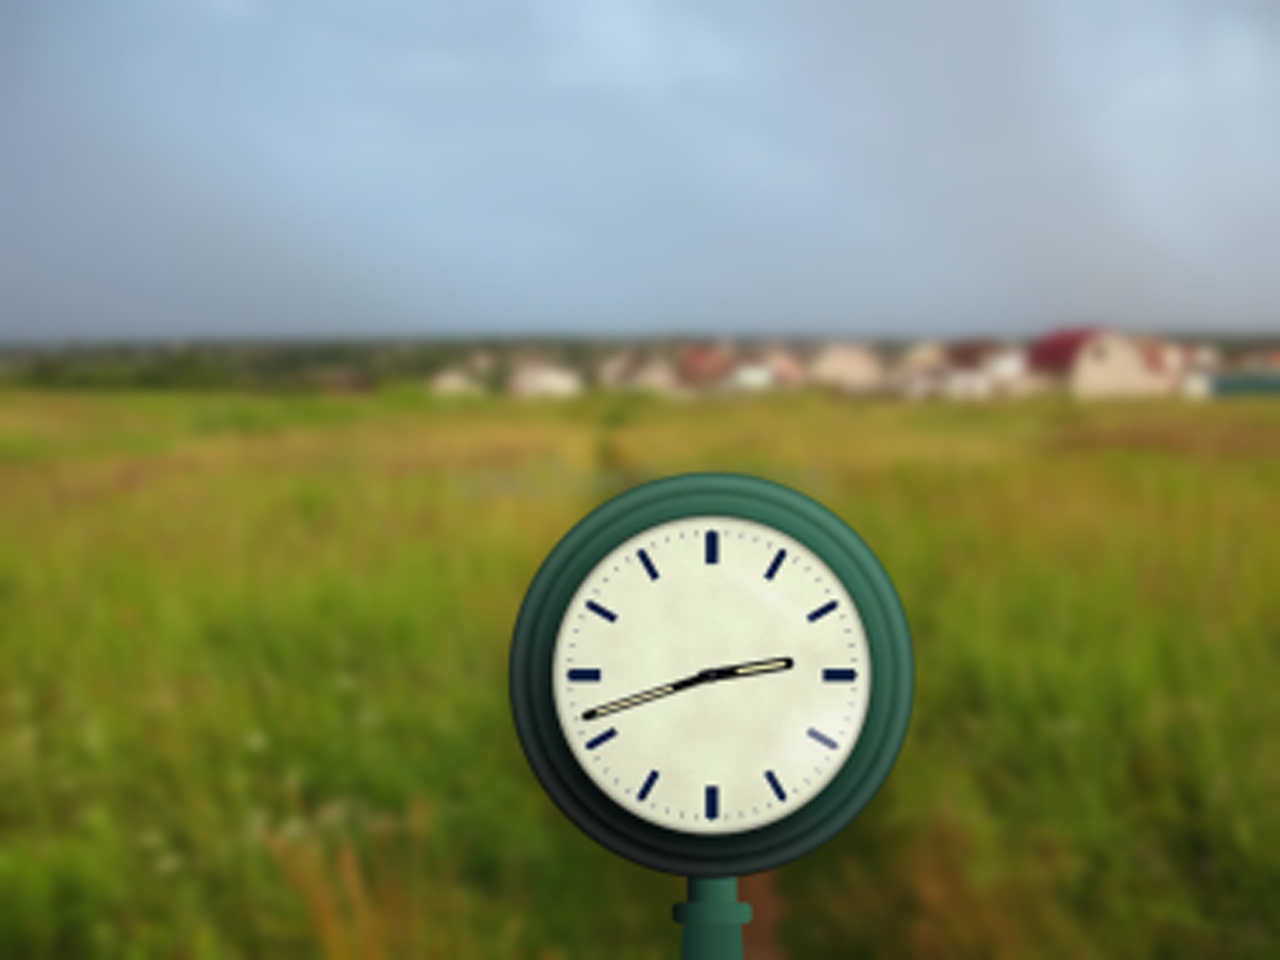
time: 2:42
